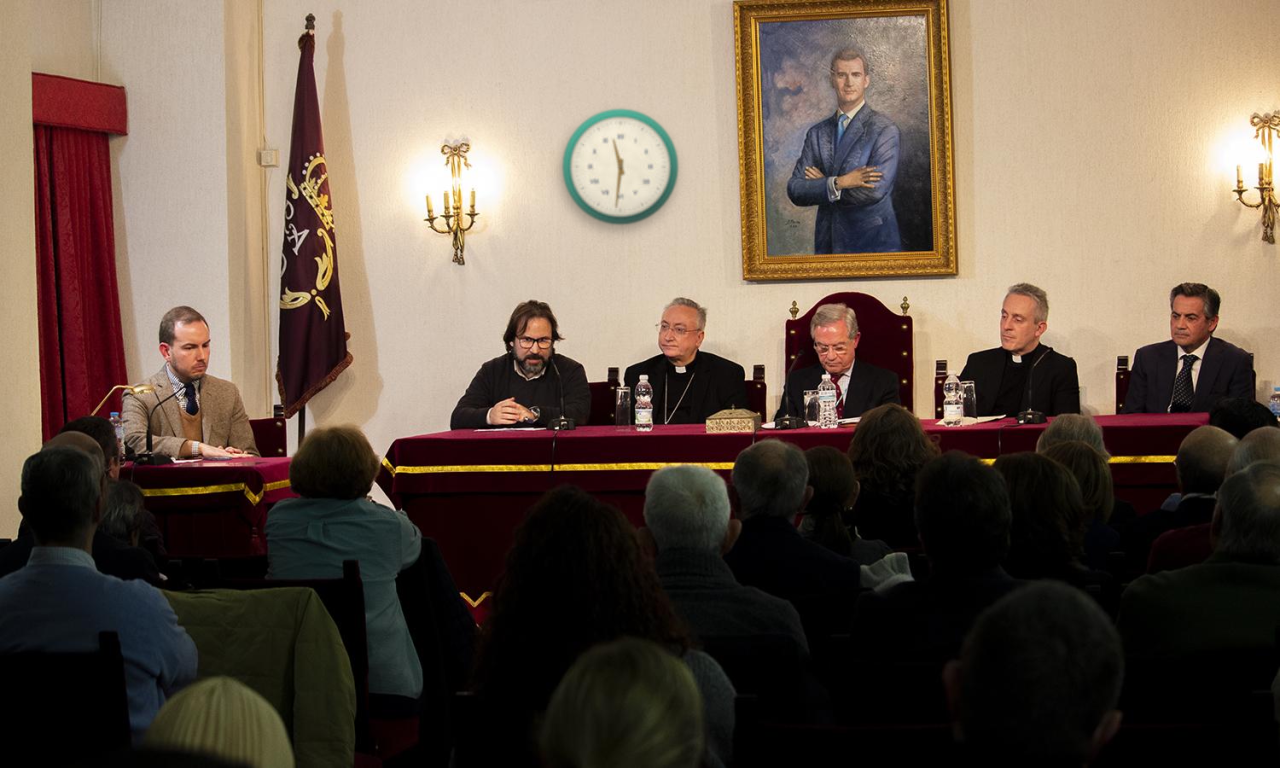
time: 11:31
